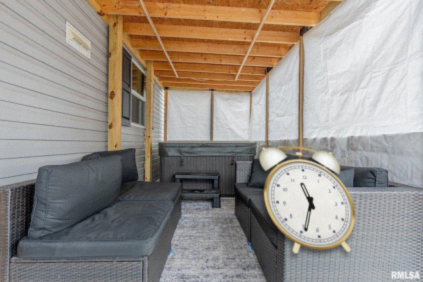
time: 11:34
